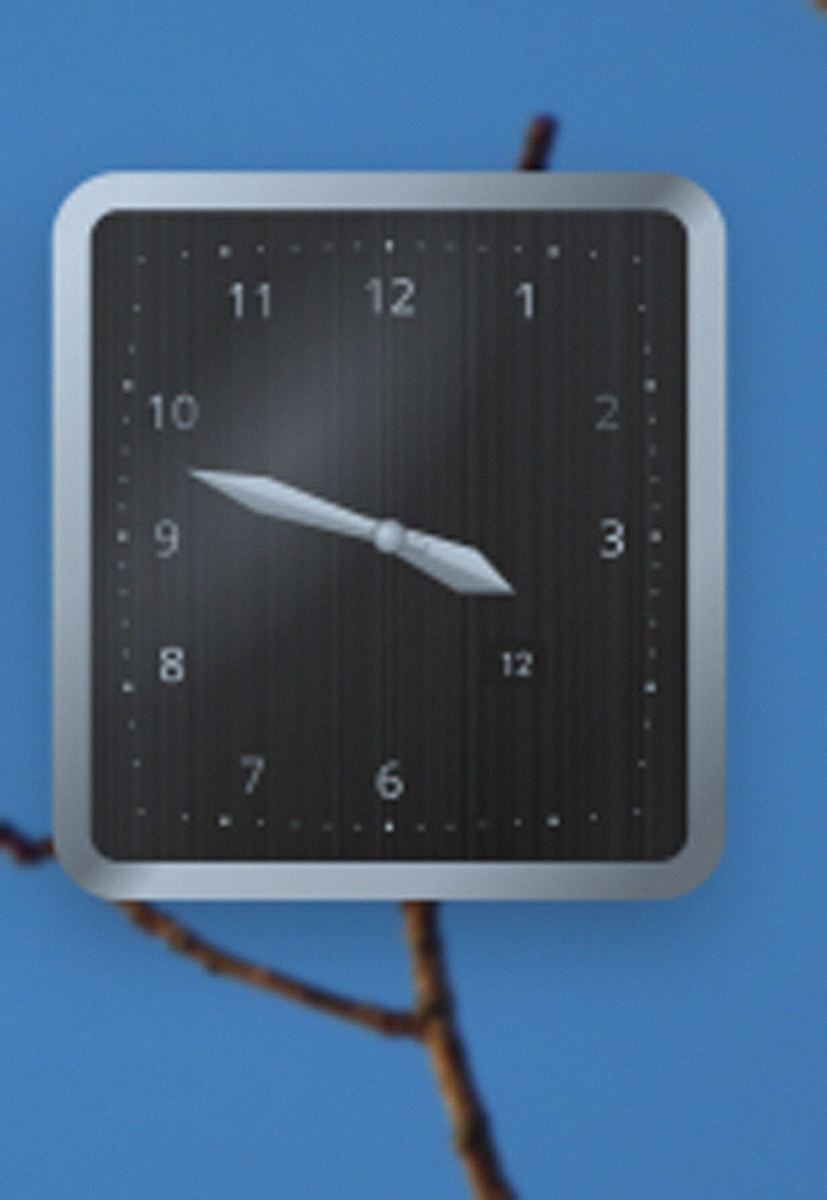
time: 3:48
